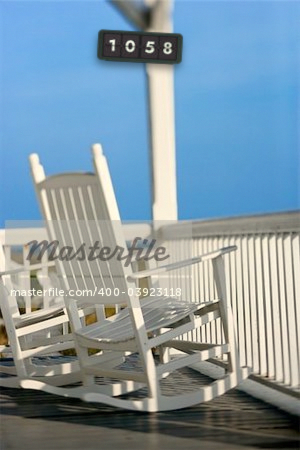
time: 10:58
